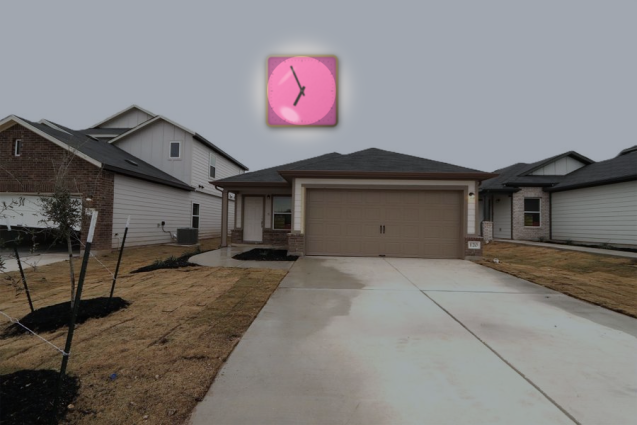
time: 6:56
